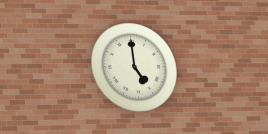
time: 5:00
